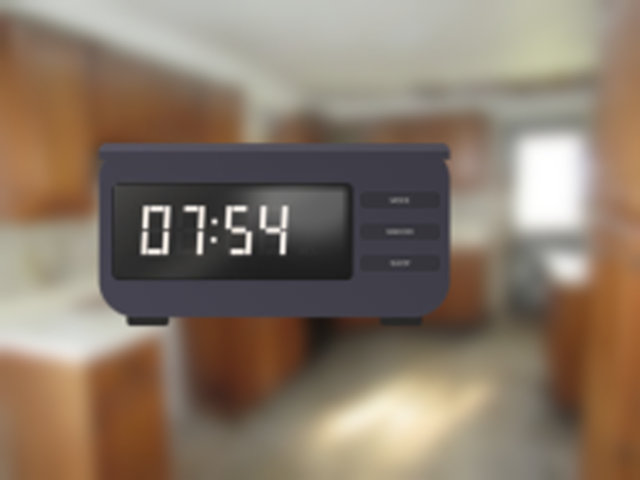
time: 7:54
